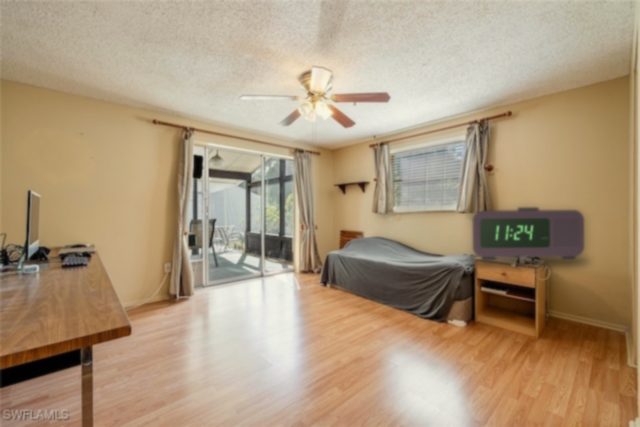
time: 11:24
